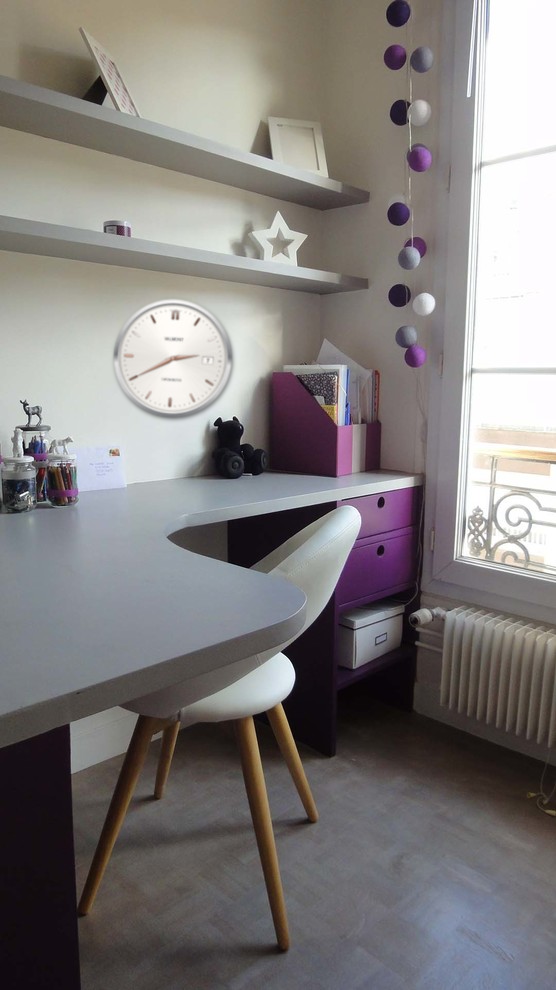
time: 2:40
